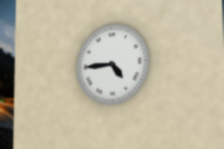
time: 4:45
